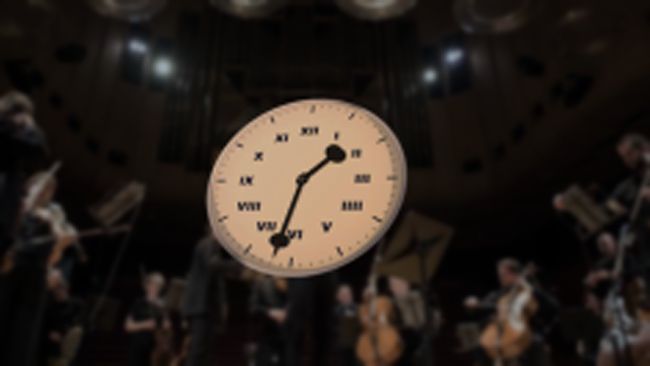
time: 1:32
